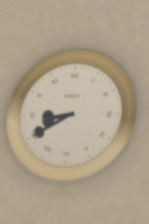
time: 8:40
